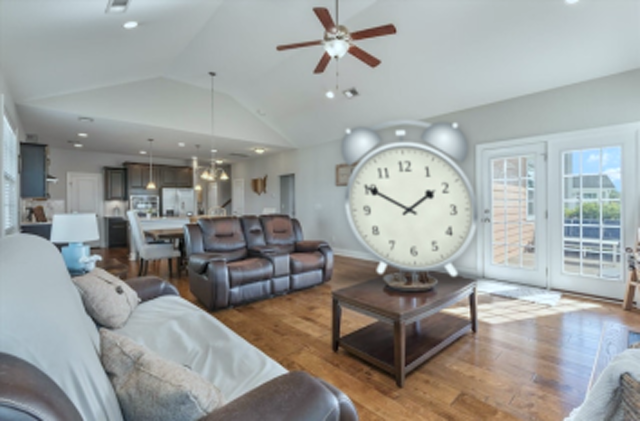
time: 1:50
